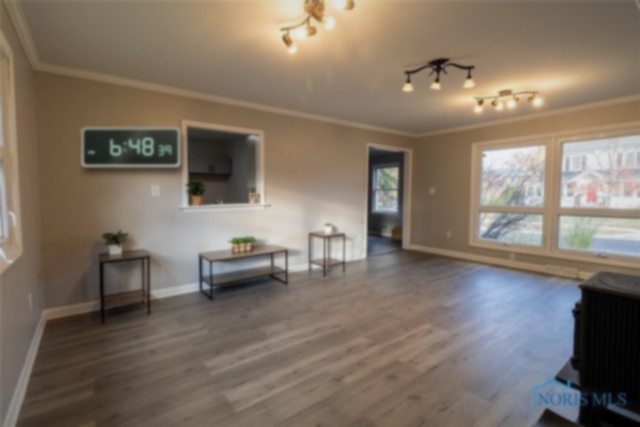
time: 6:48
